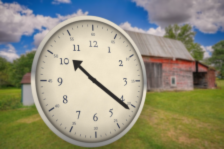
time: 10:21
